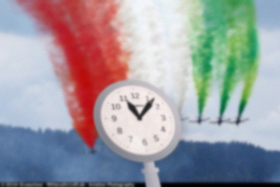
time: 11:07
